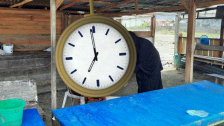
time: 6:59
